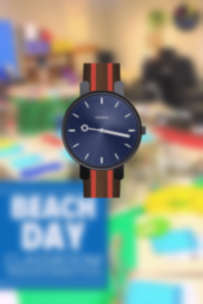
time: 9:17
